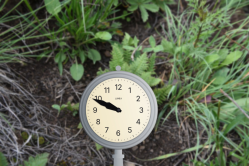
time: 9:49
